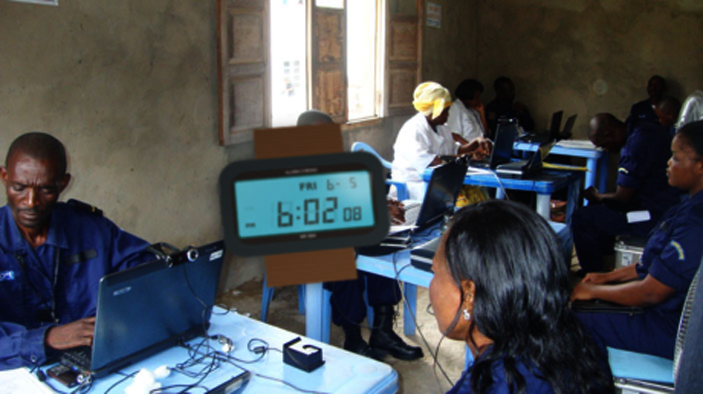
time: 6:02
